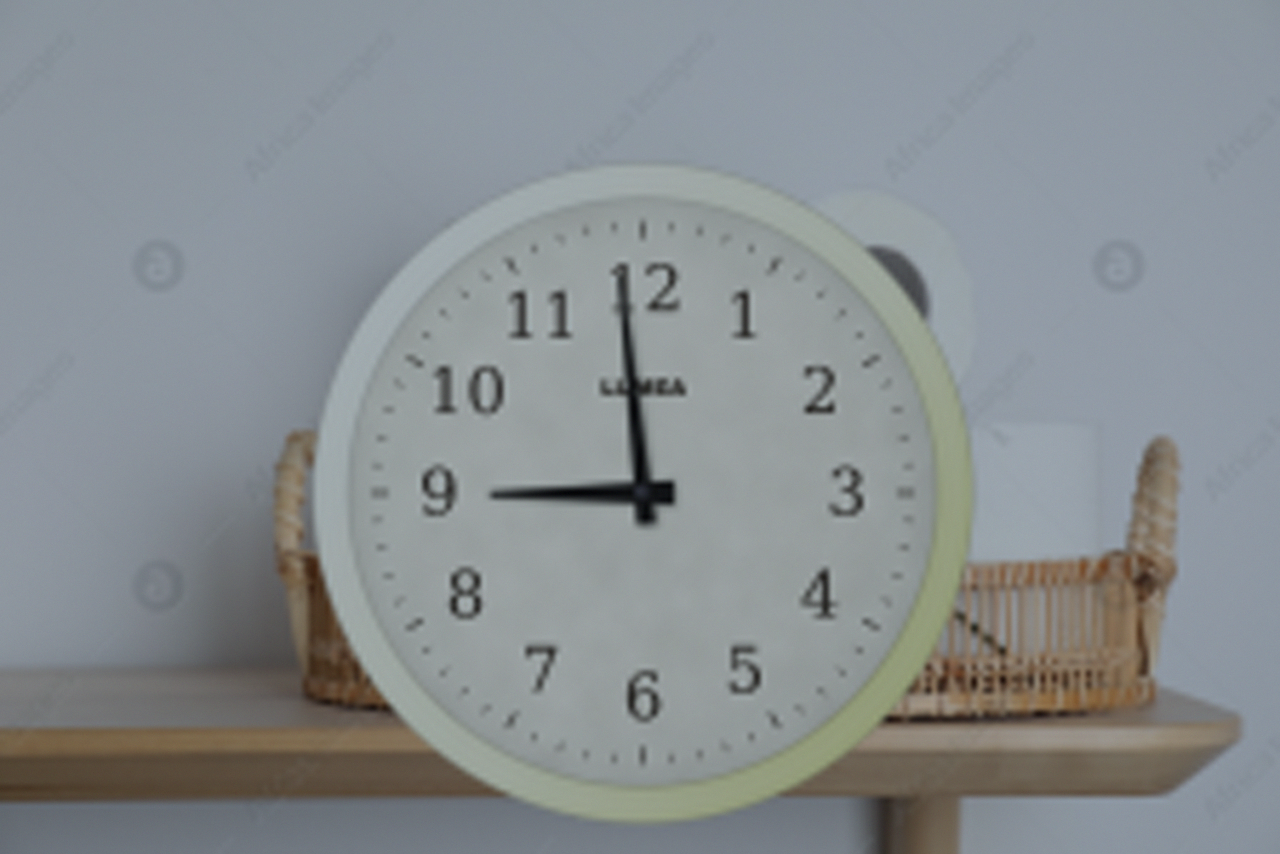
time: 8:59
